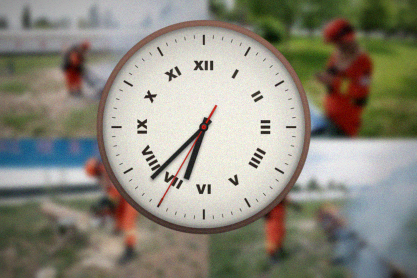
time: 6:37:35
